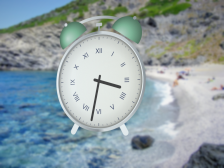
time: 3:32
